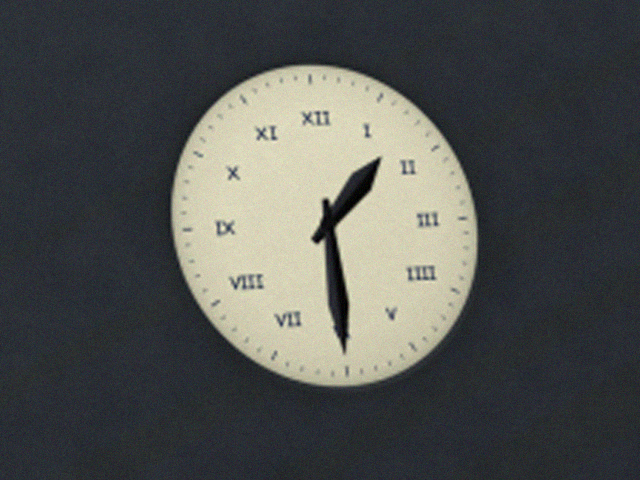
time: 1:30
